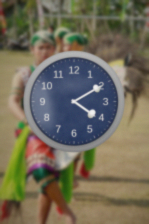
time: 4:10
